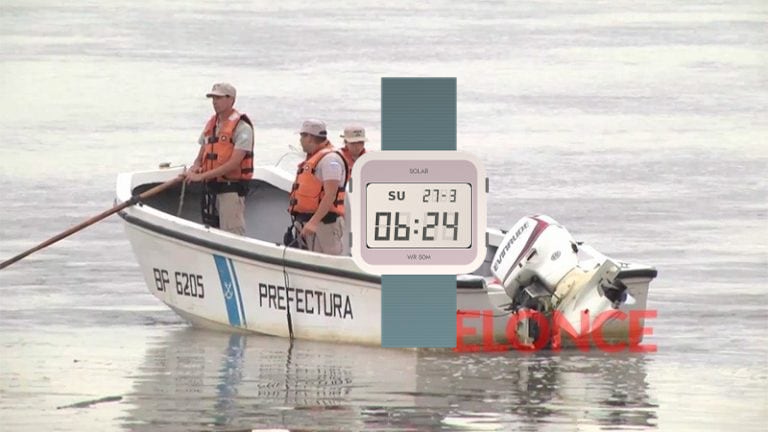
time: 6:24
